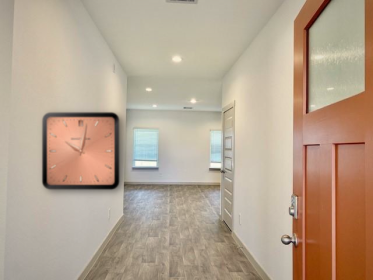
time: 10:02
